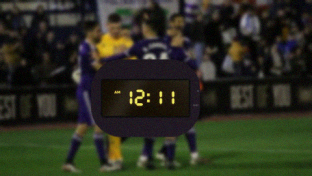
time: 12:11
